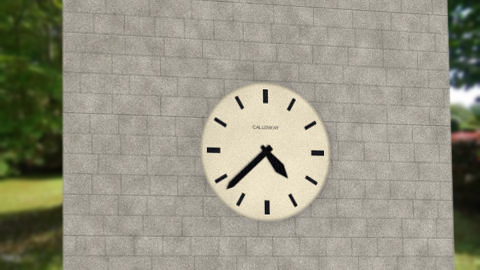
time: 4:38
